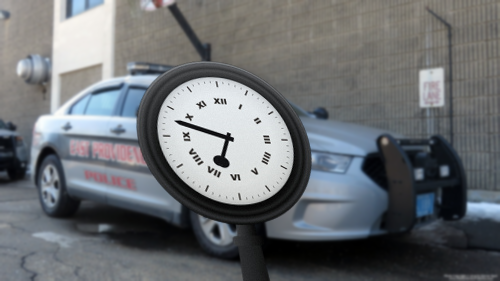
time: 6:48
